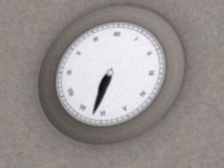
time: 6:32
